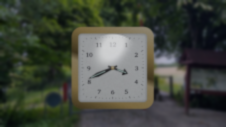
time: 3:41
